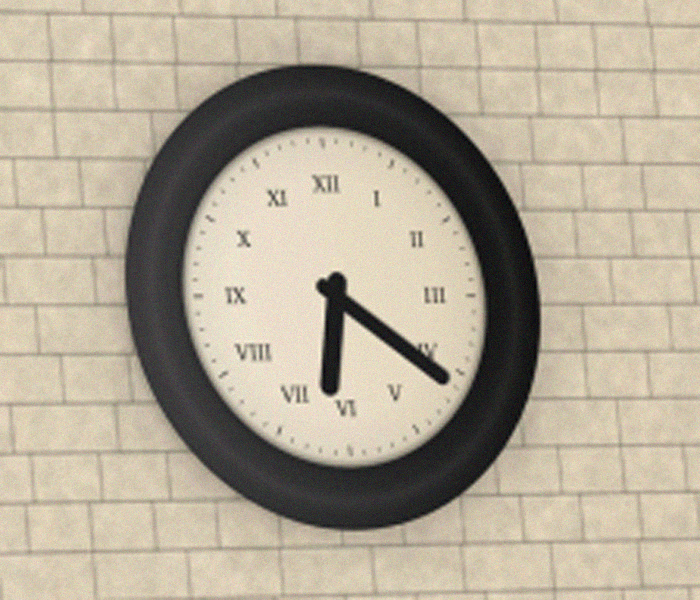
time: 6:21
